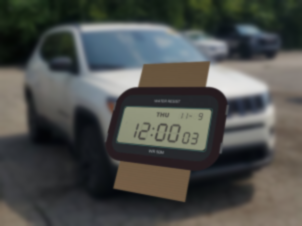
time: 12:00:03
